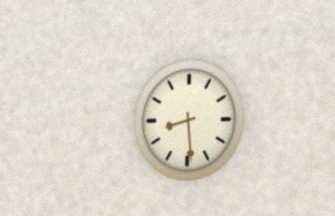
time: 8:29
